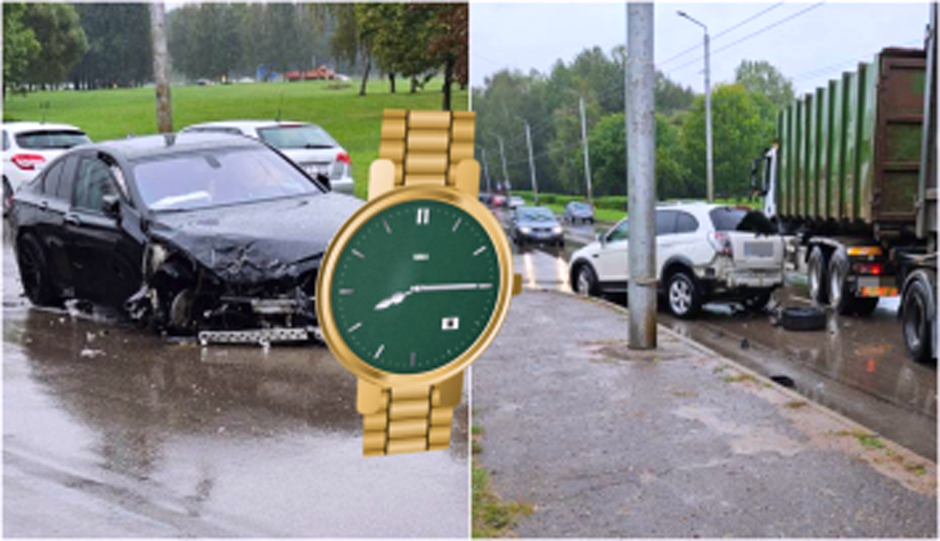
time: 8:15
